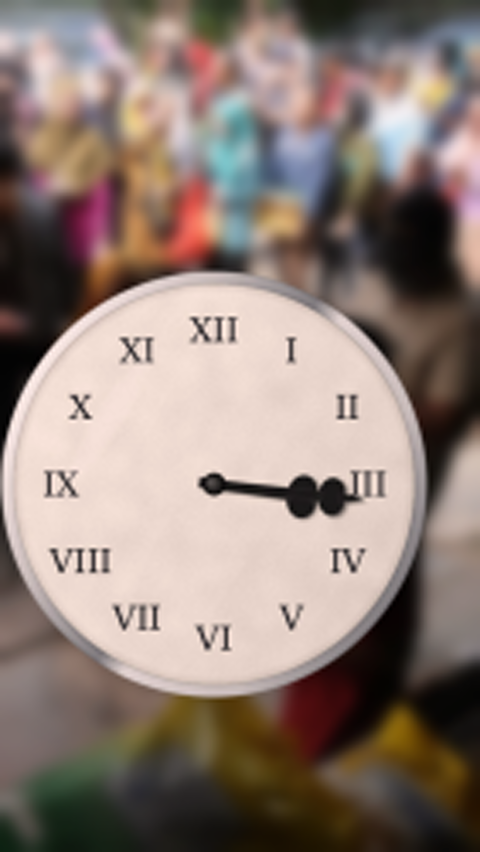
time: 3:16
